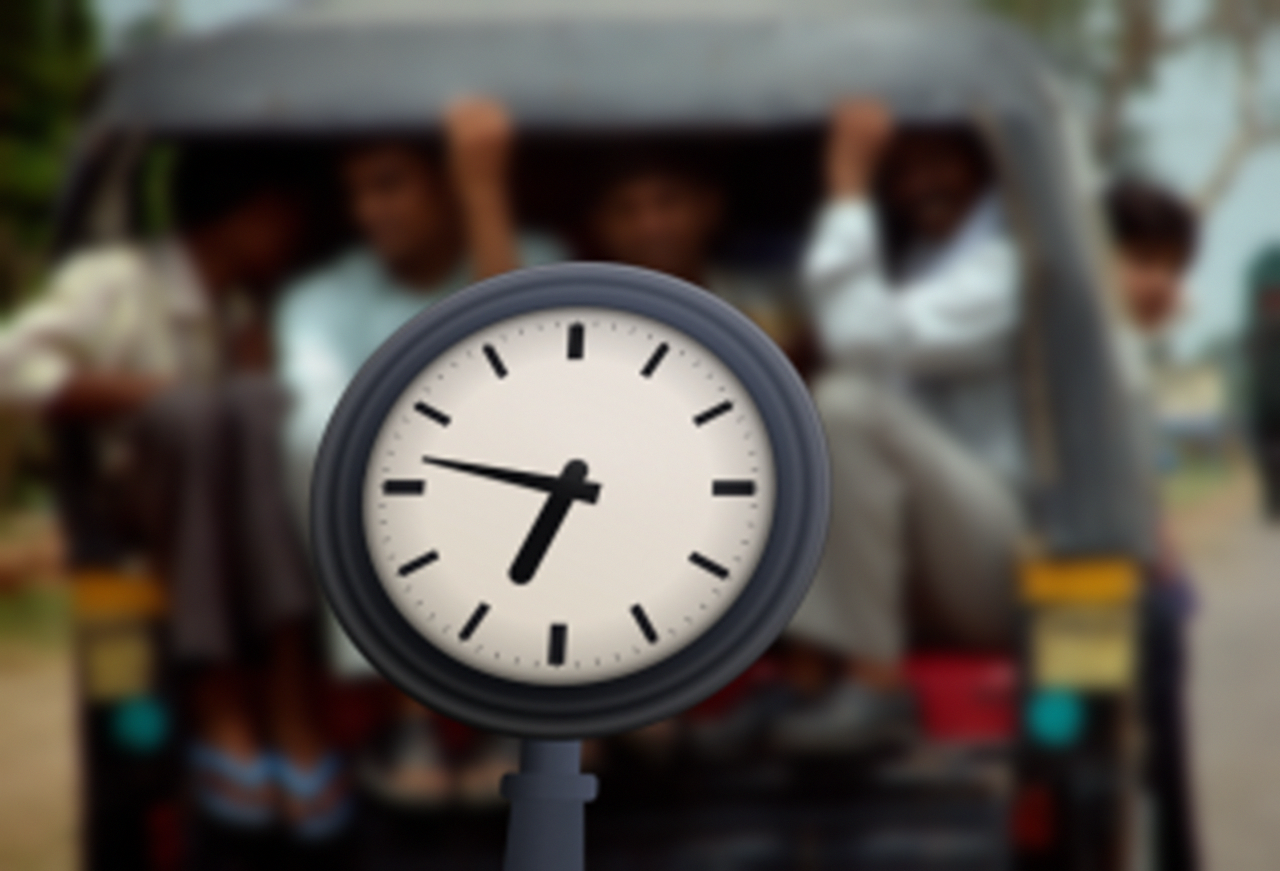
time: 6:47
